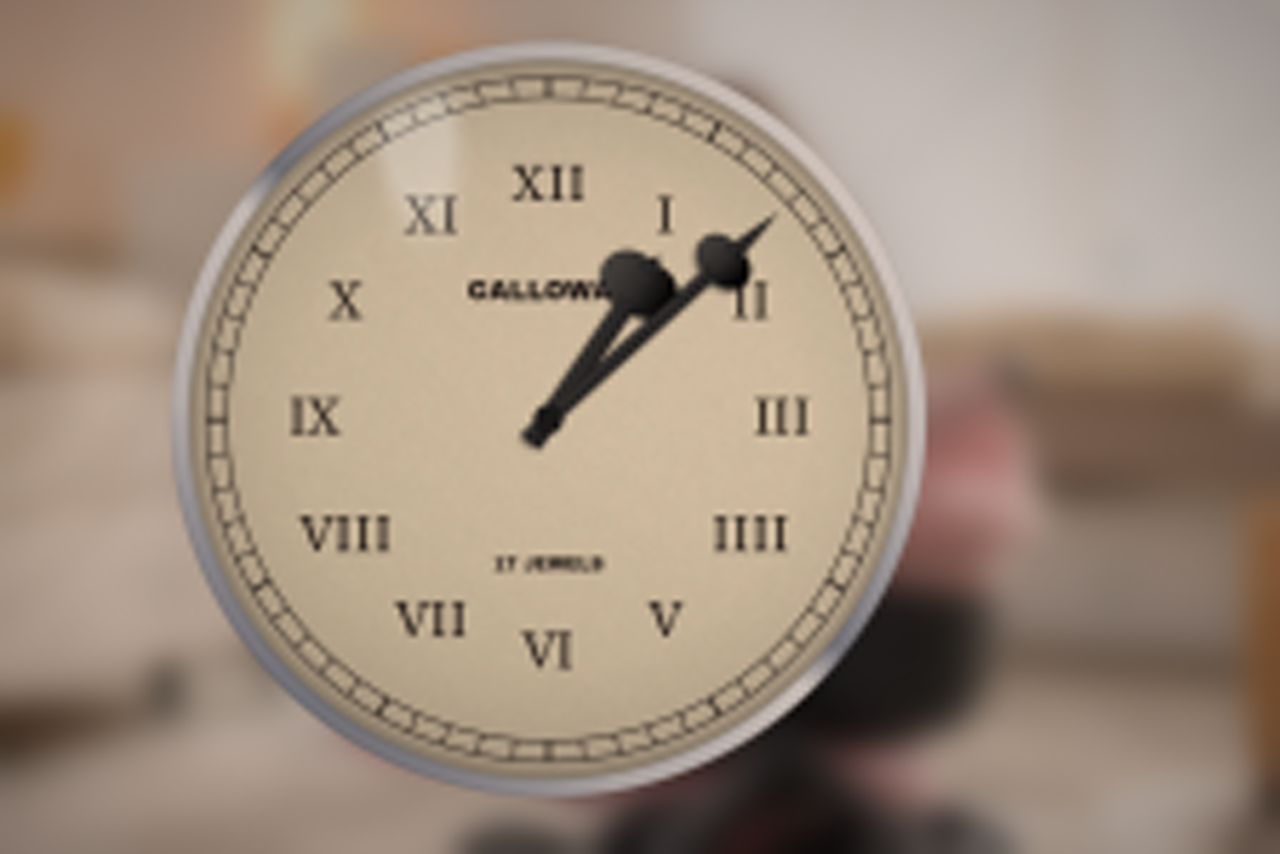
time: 1:08
